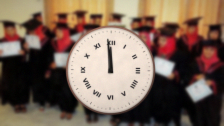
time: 11:59
